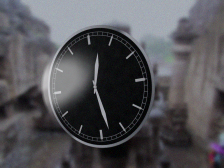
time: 12:28
